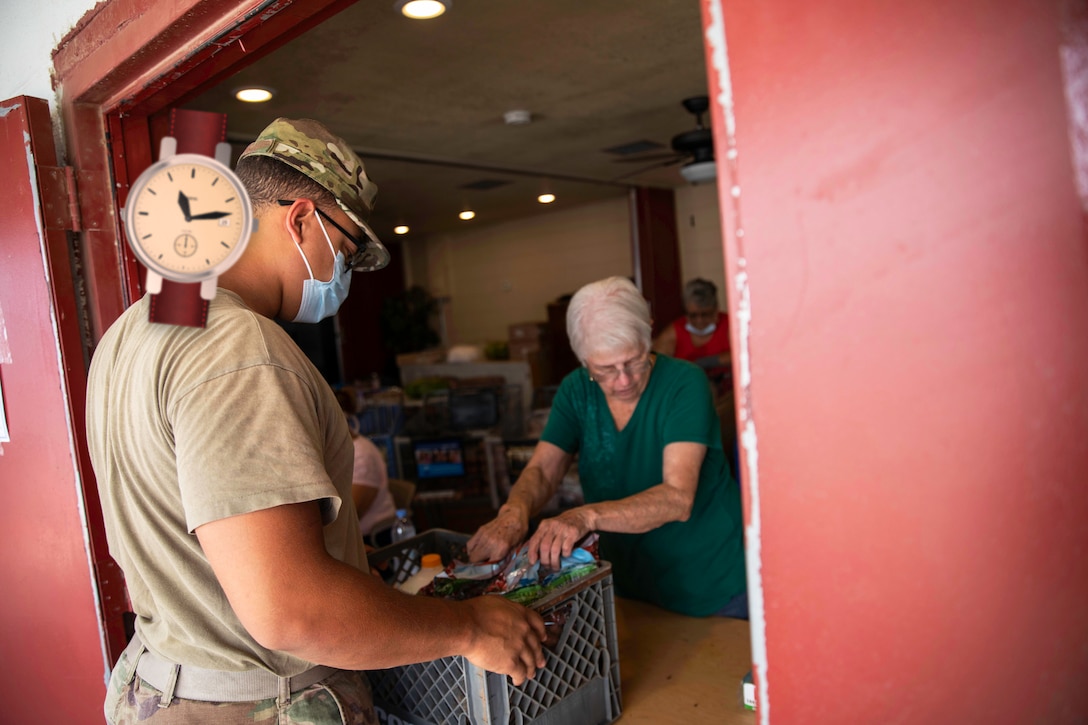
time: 11:13
